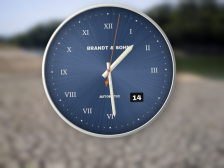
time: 1:29:02
